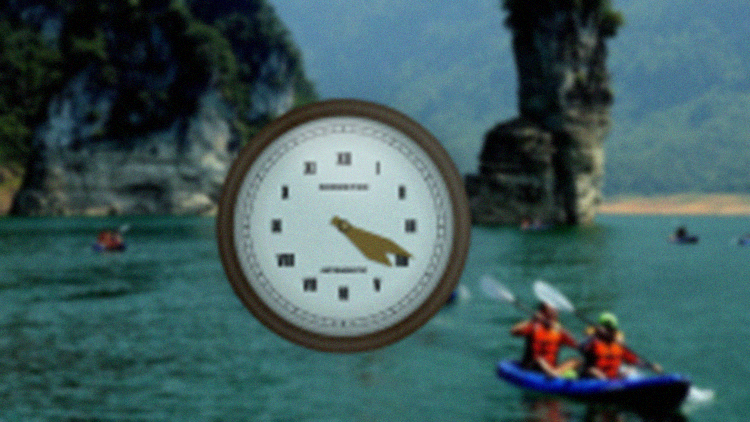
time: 4:19
